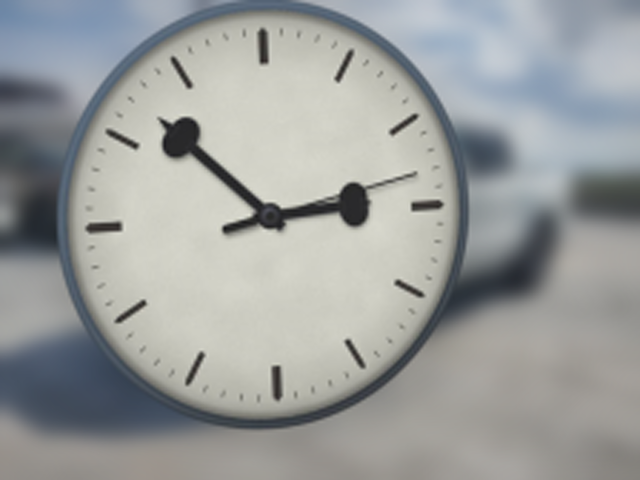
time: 2:52:13
